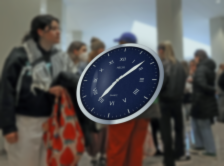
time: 7:08
